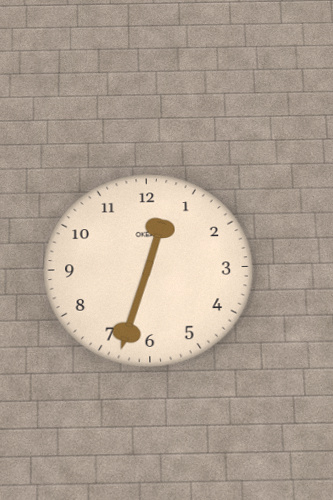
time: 12:33
